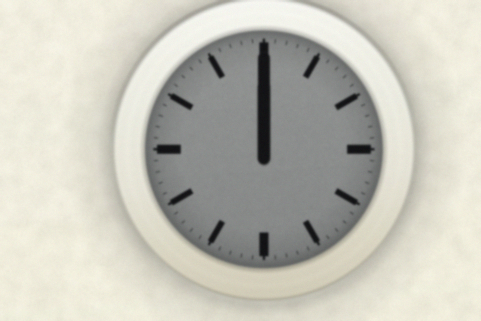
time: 12:00
